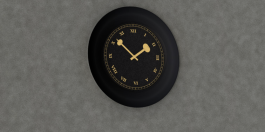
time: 1:52
